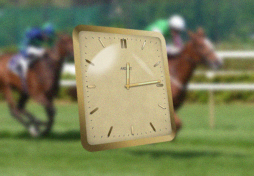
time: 12:14
